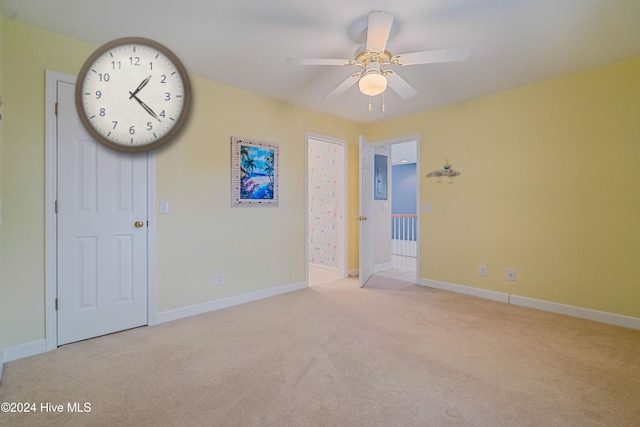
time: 1:22
